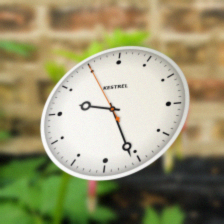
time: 9:25:55
